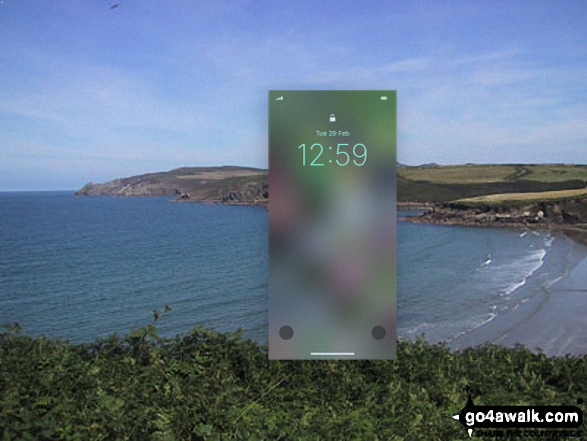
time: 12:59
